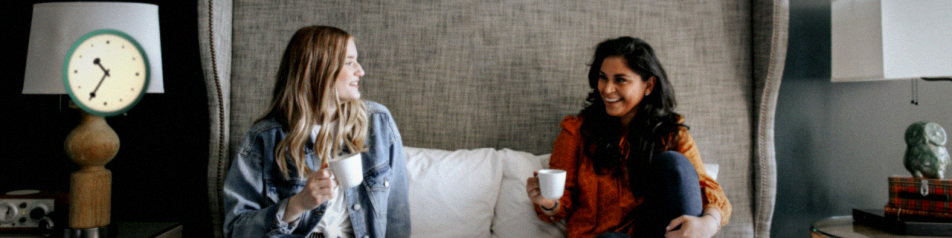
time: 10:35
